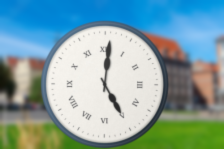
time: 5:01
